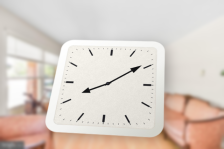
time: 8:09
